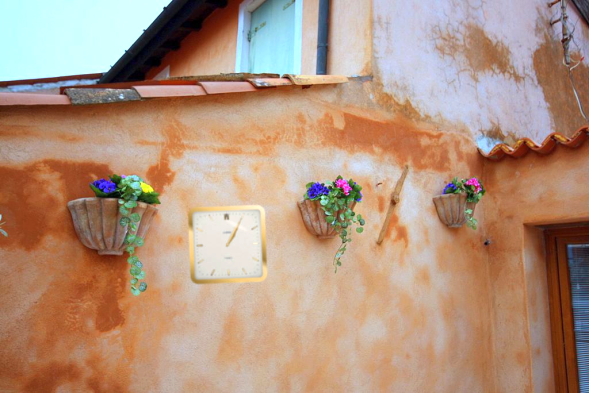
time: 1:05
